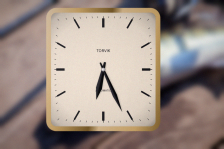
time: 6:26
